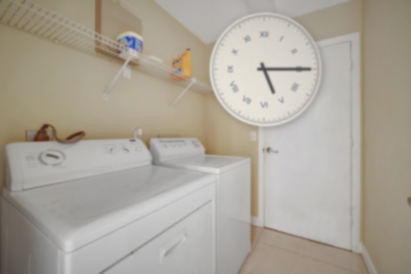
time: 5:15
